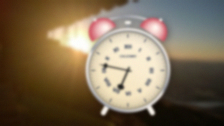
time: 6:47
